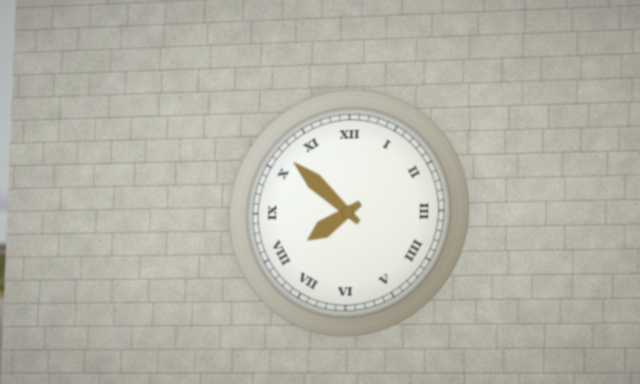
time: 7:52
